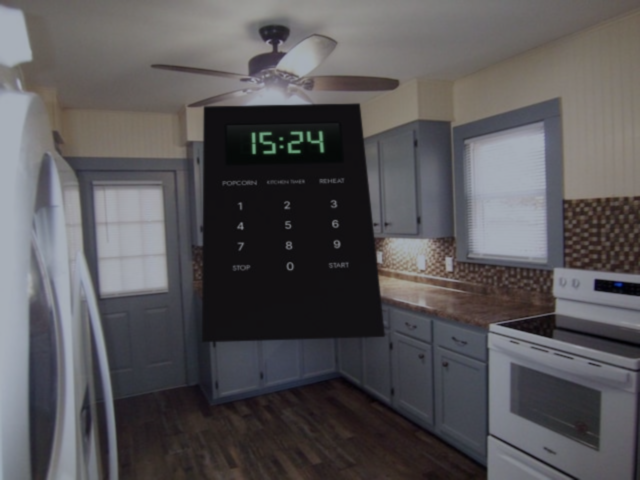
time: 15:24
